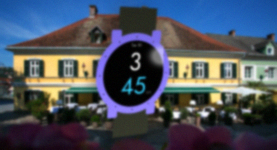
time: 3:45
